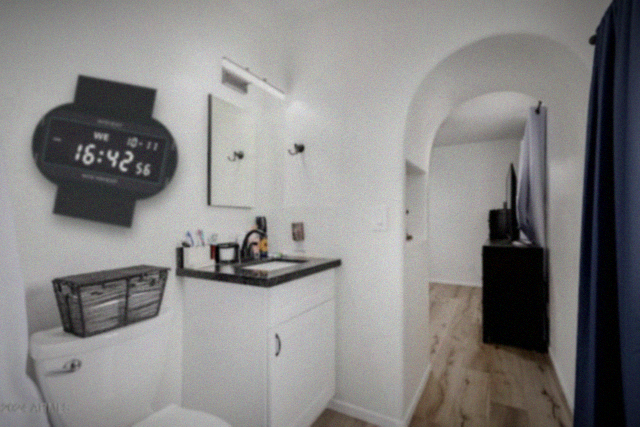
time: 16:42
